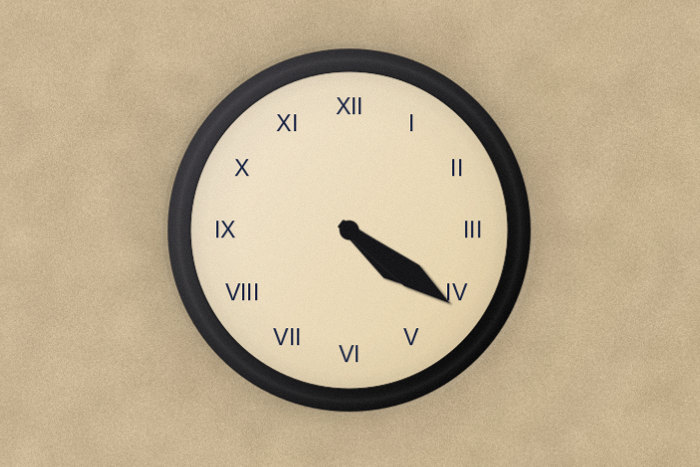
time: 4:21
